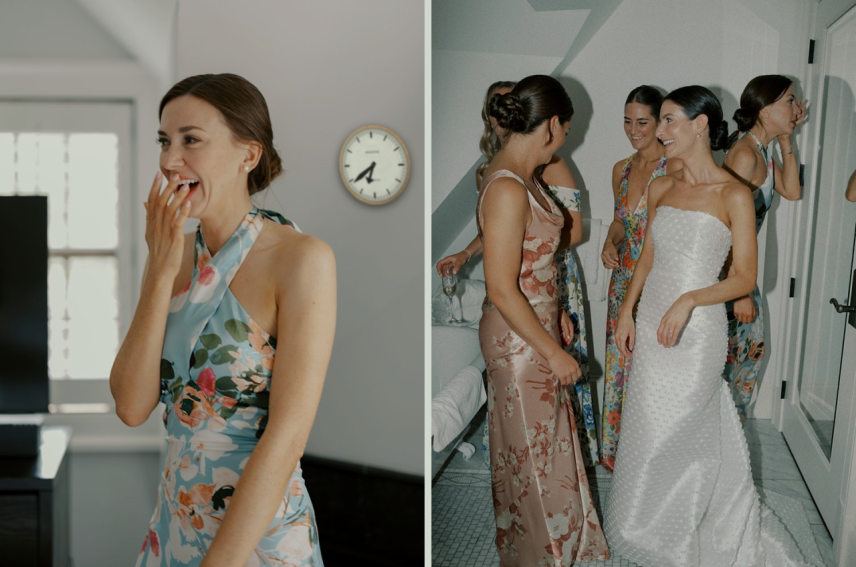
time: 6:39
